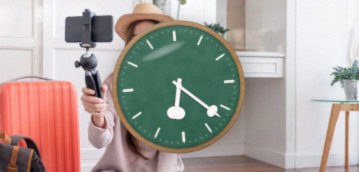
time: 6:22
